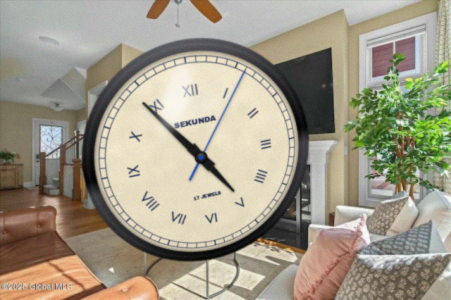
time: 4:54:06
